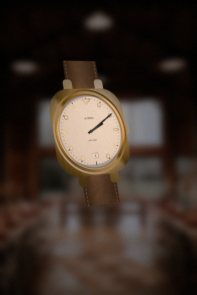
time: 2:10
